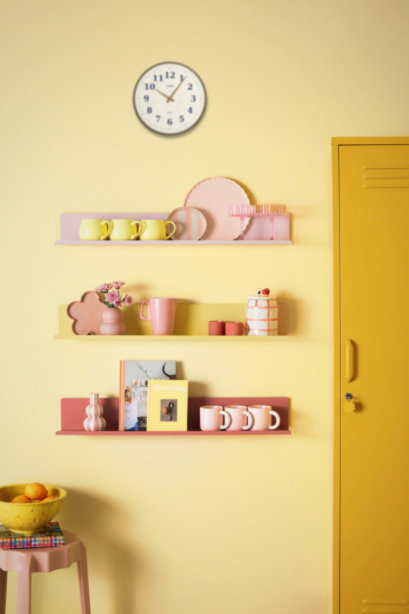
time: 10:06
